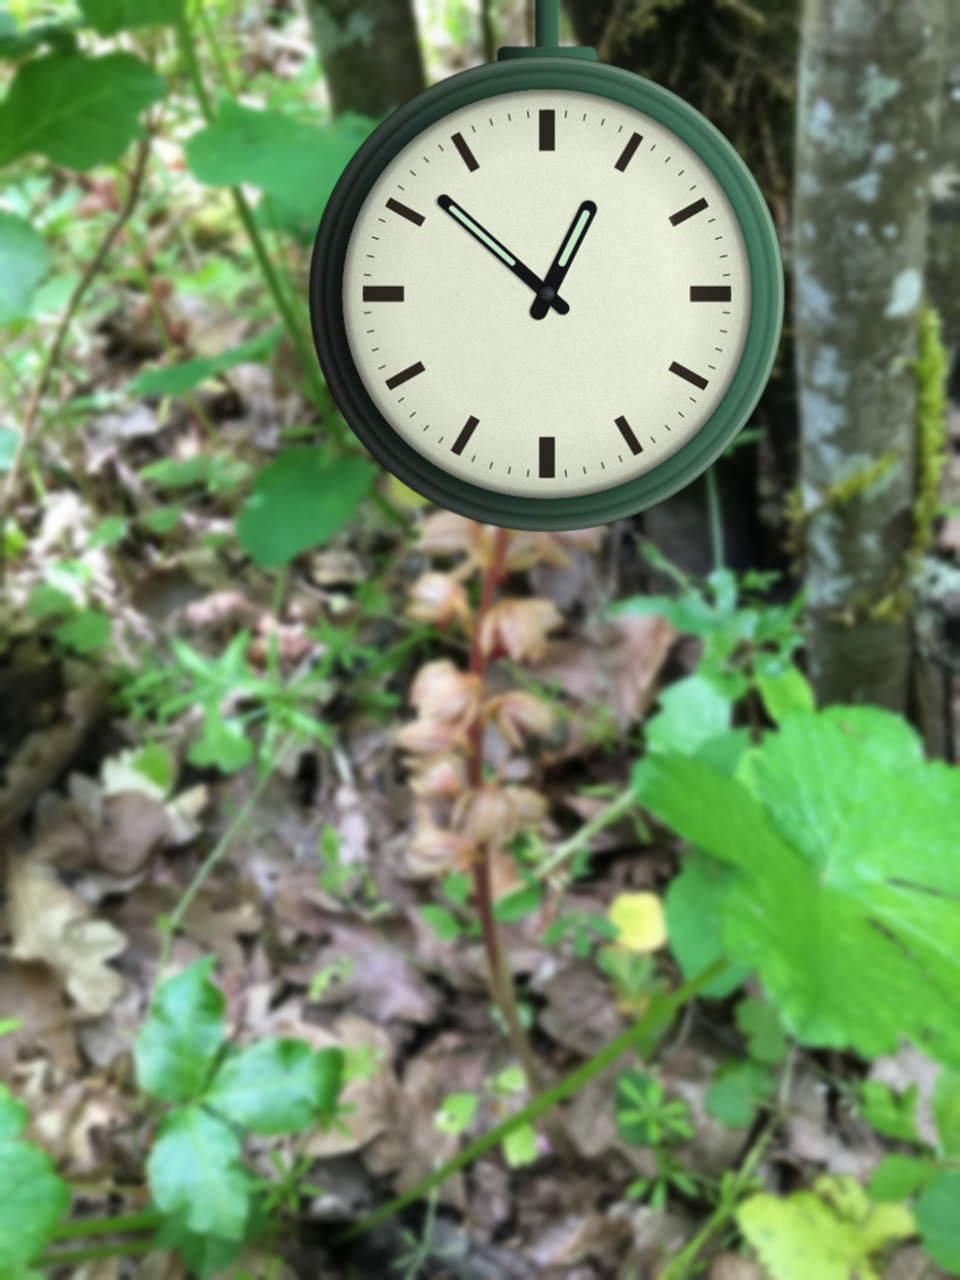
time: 12:52
